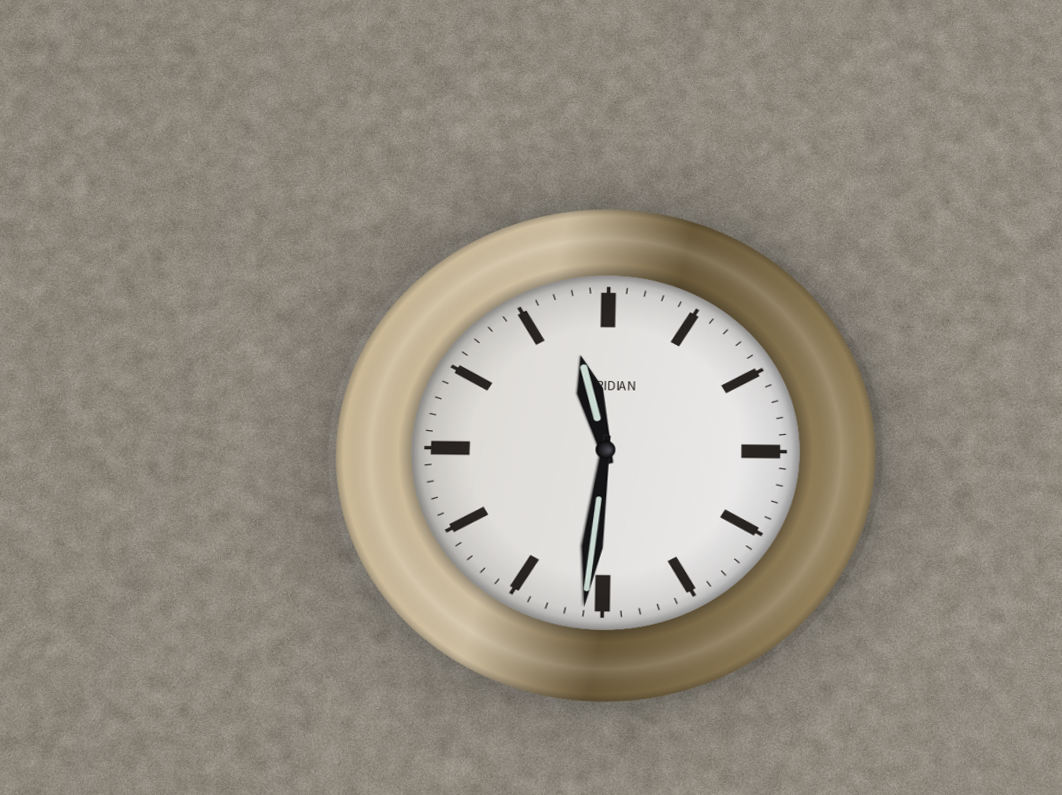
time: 11:31
